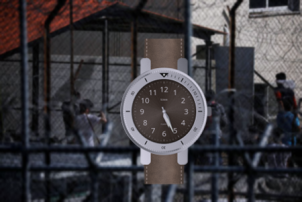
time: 5:26
